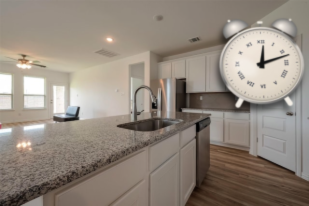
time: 12:12
